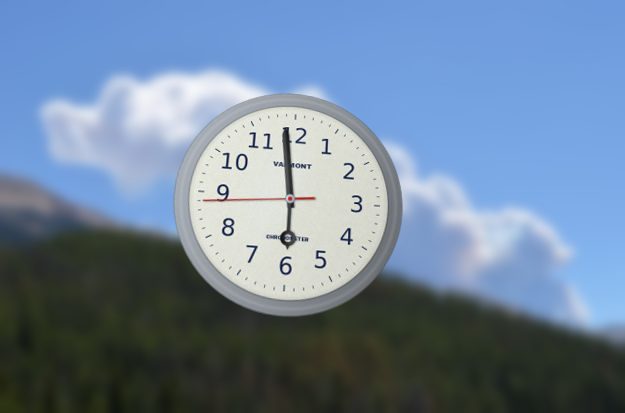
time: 5:58:44
